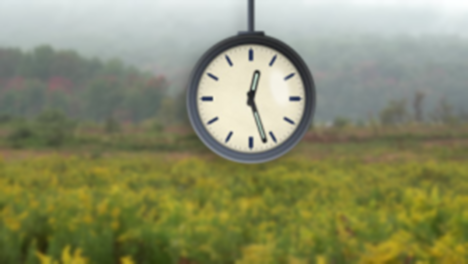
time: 12:27
